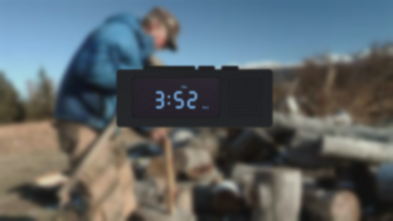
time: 3:52
